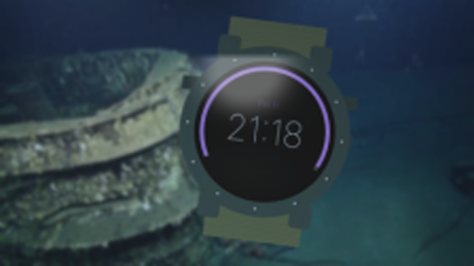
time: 21:18
